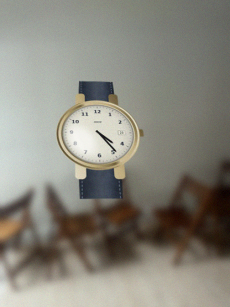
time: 4:24
